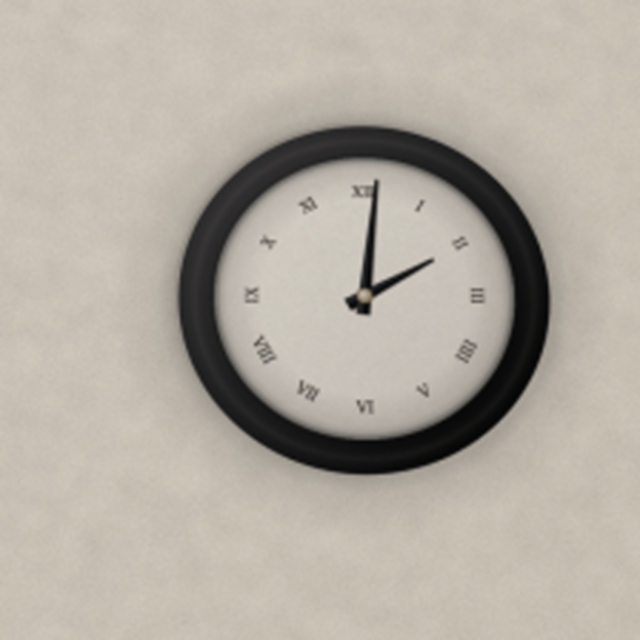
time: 2:01
